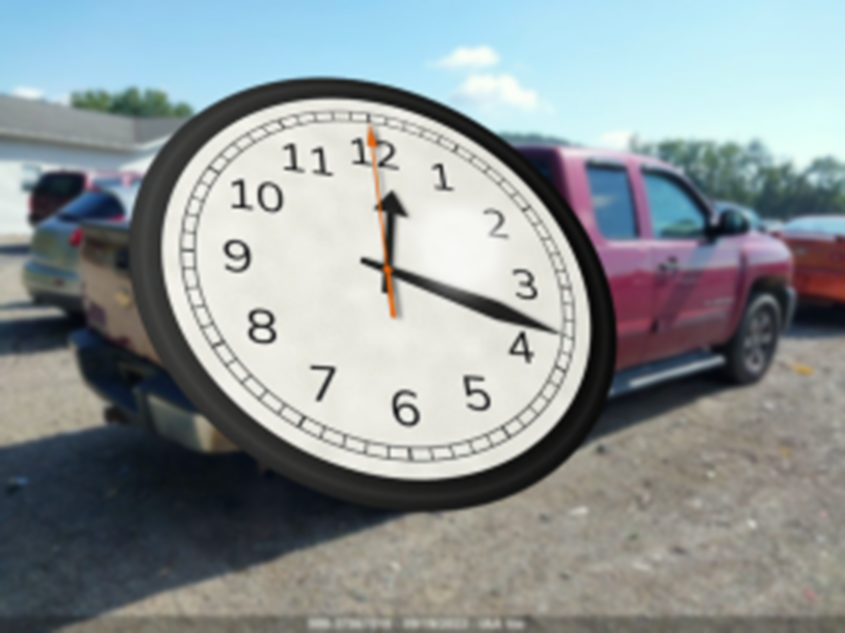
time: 12:18:00
